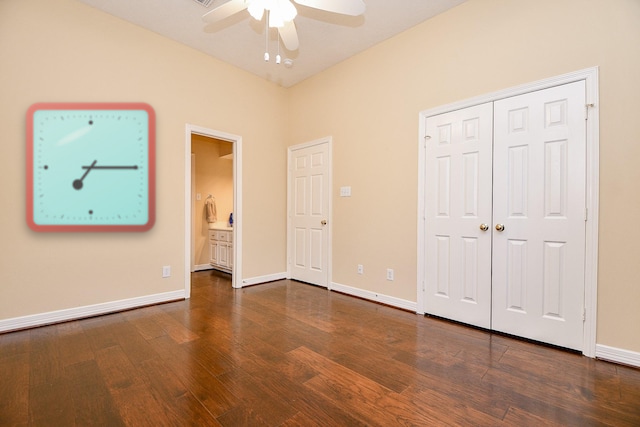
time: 7:15
